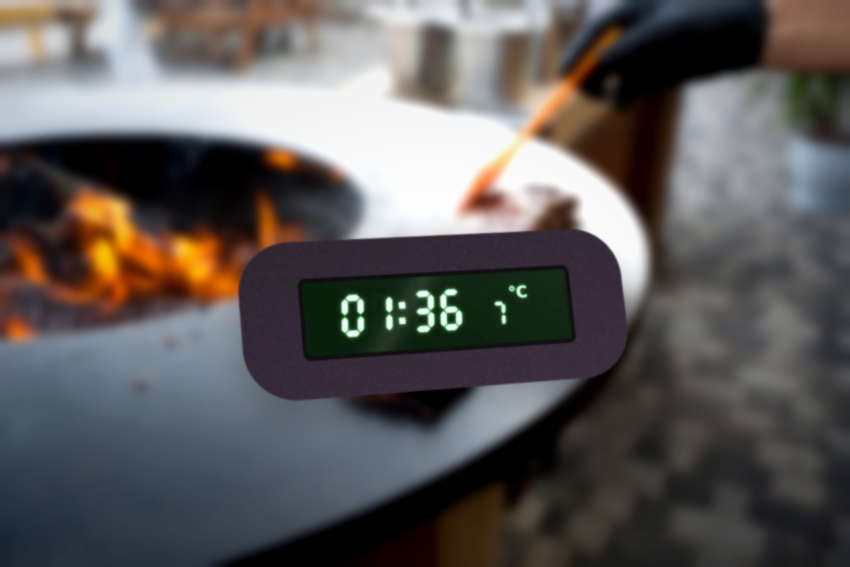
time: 1:36
